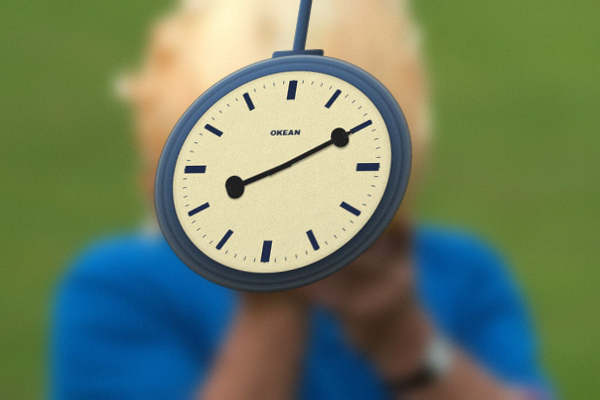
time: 8:10
